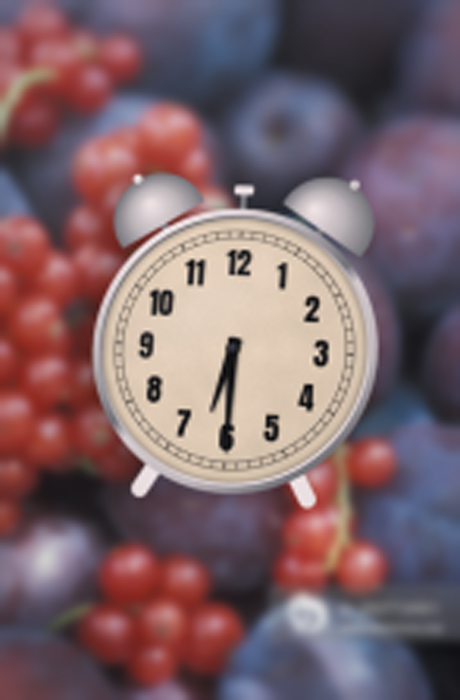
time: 6:30
